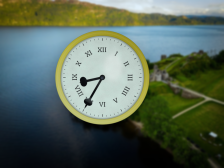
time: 8:35
